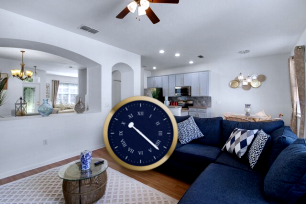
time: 10:22
